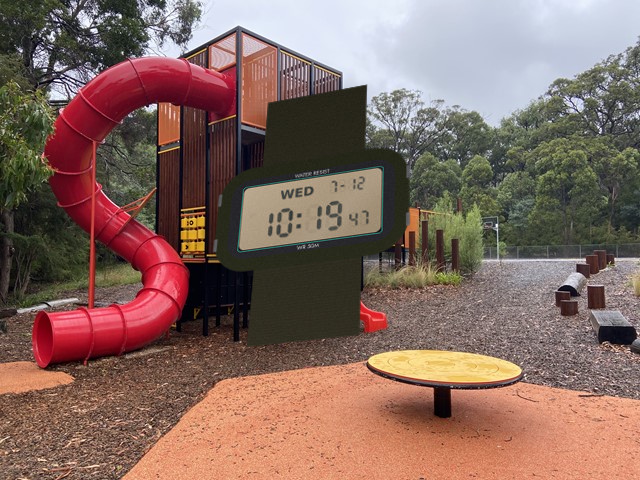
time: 10:19:47
